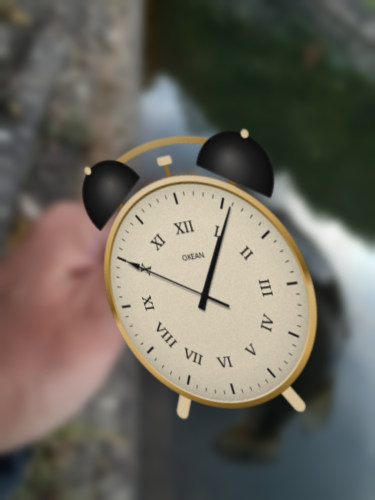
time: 1:05:50
